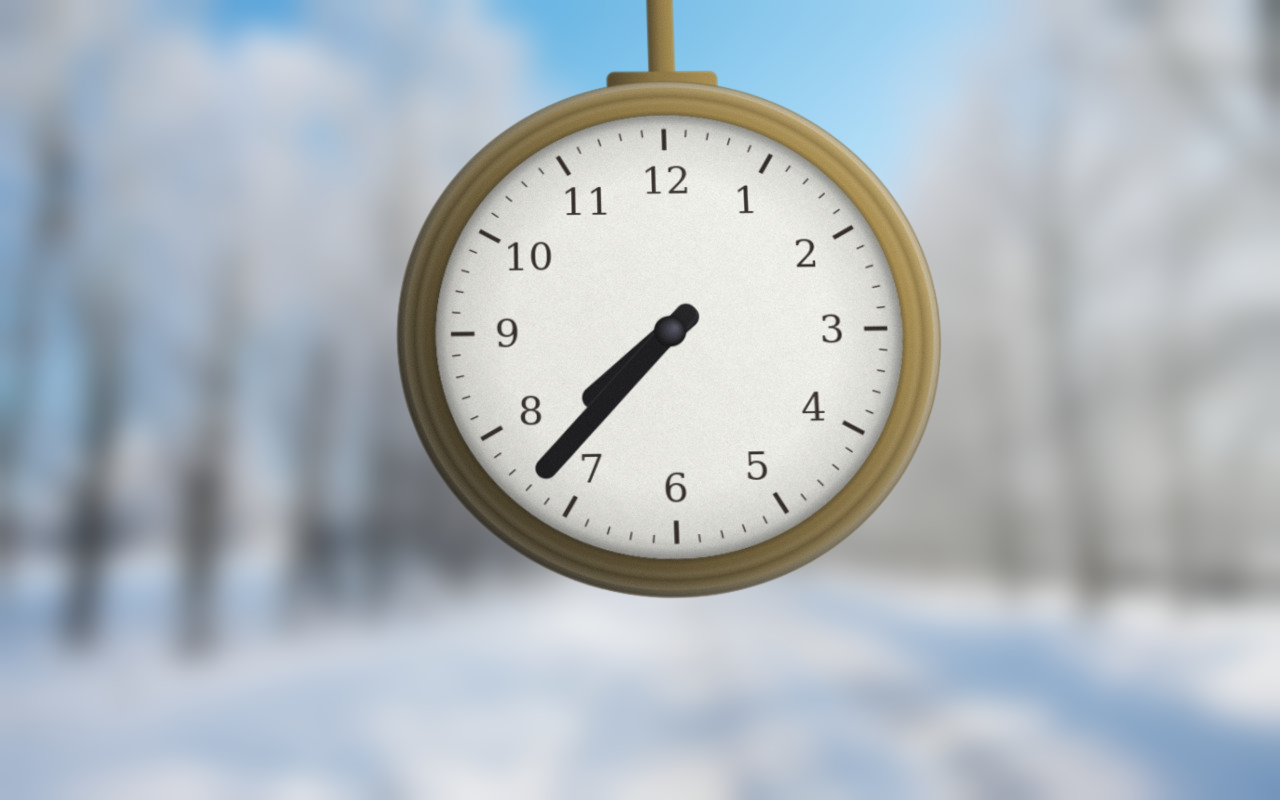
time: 7:37
